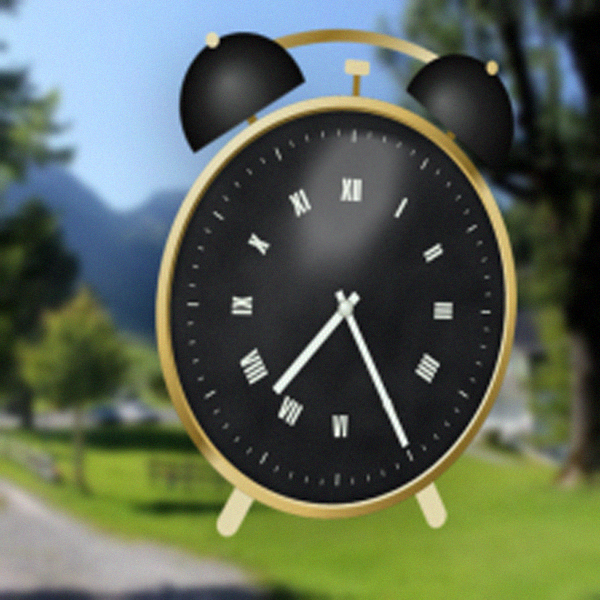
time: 7:25
